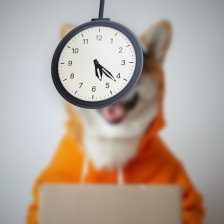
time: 5:22
